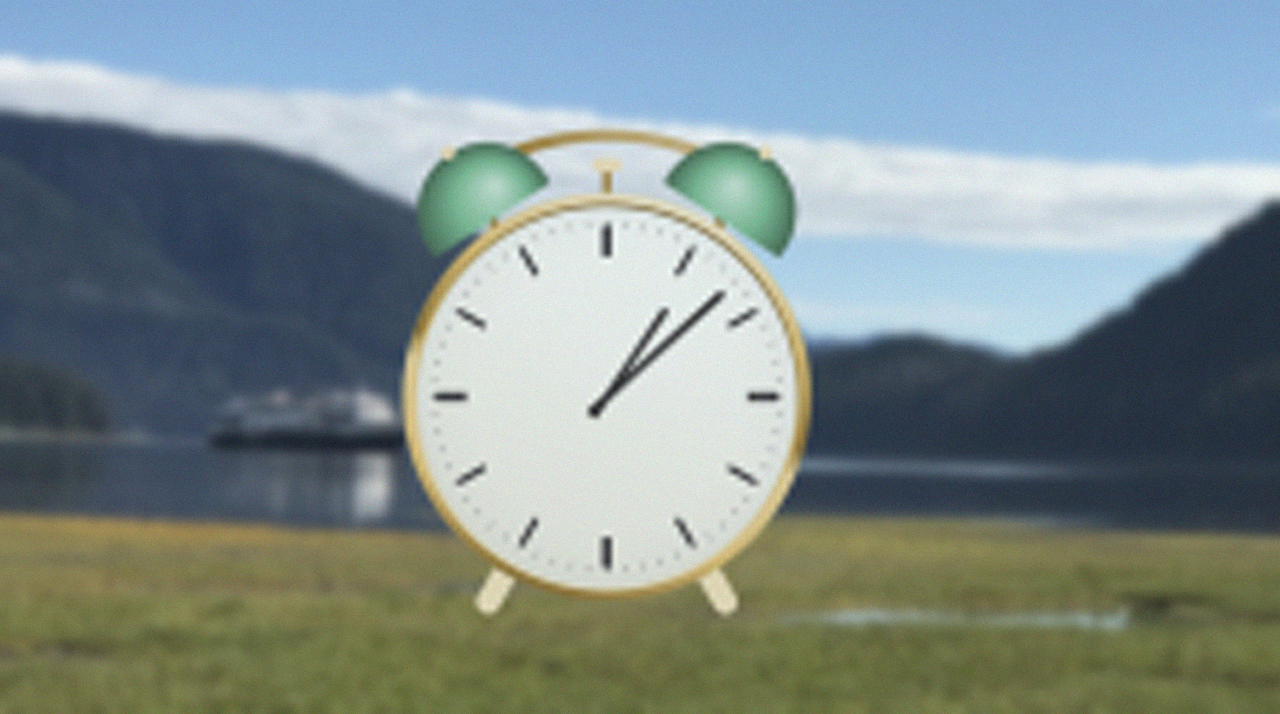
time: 1:08
